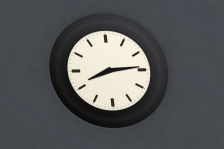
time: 8:14
